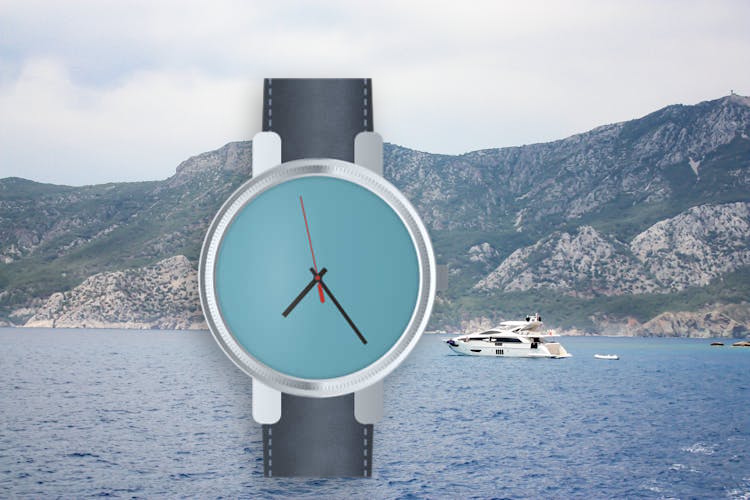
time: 7:23:58
